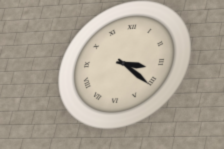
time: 3:21
